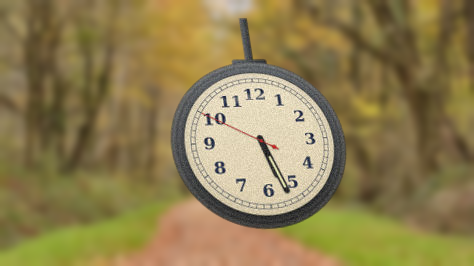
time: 5:26:50
